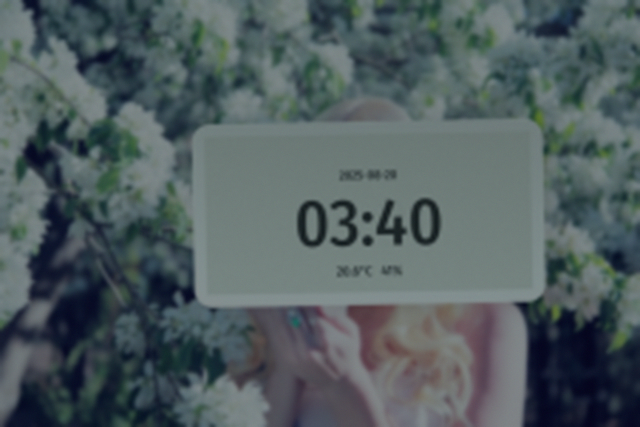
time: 3:40
